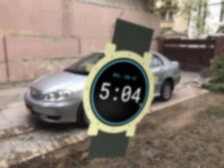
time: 5:04
